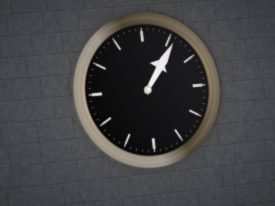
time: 1:06
